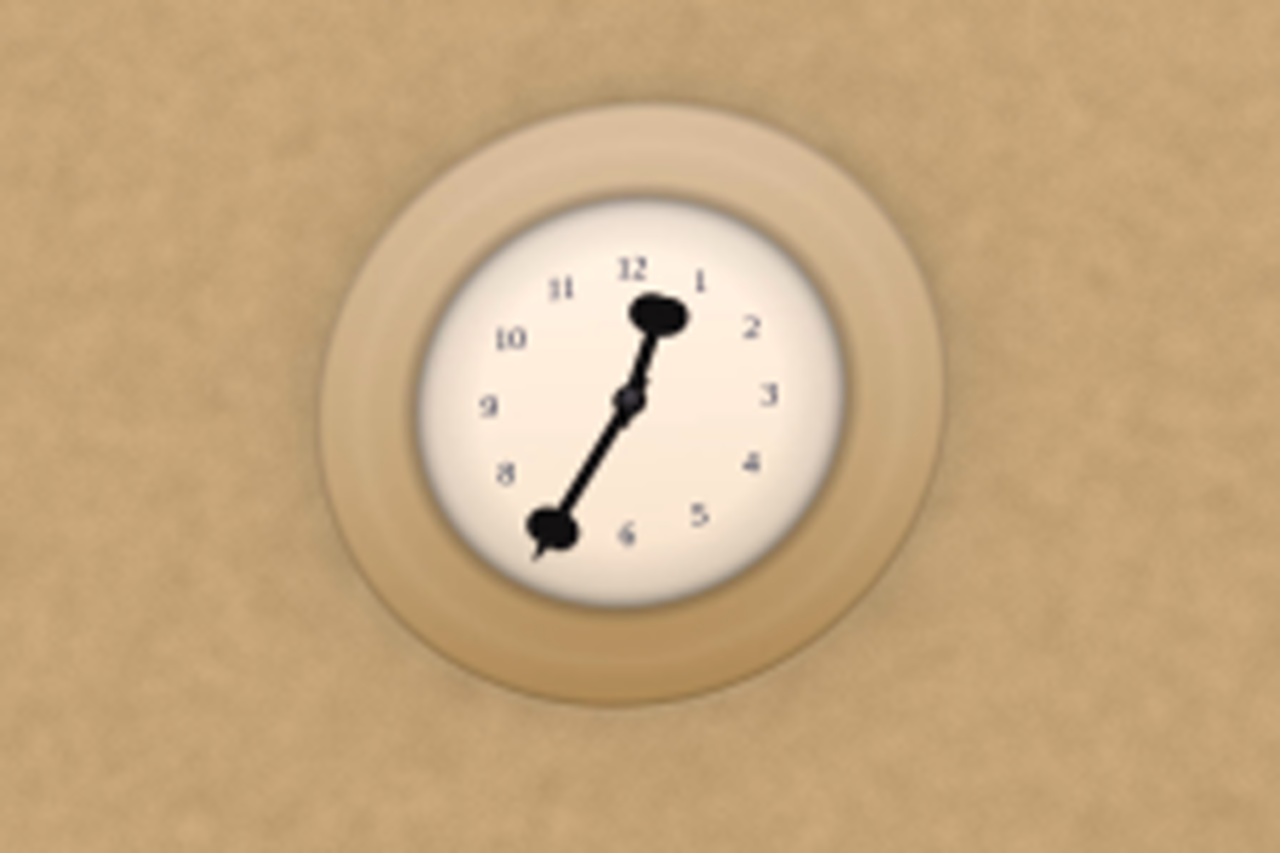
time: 12:35
